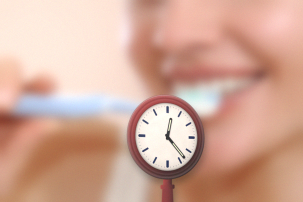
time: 12:23
